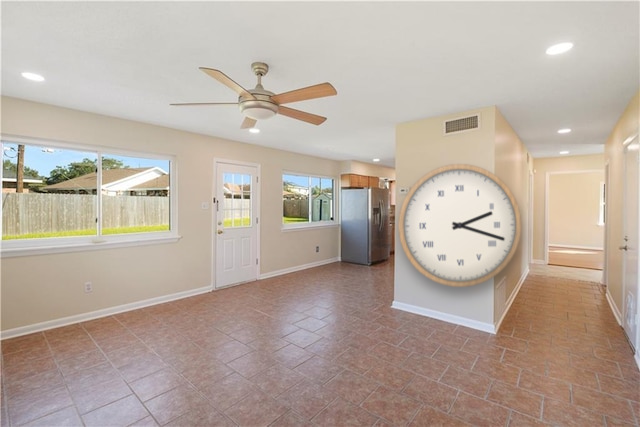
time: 2:18
